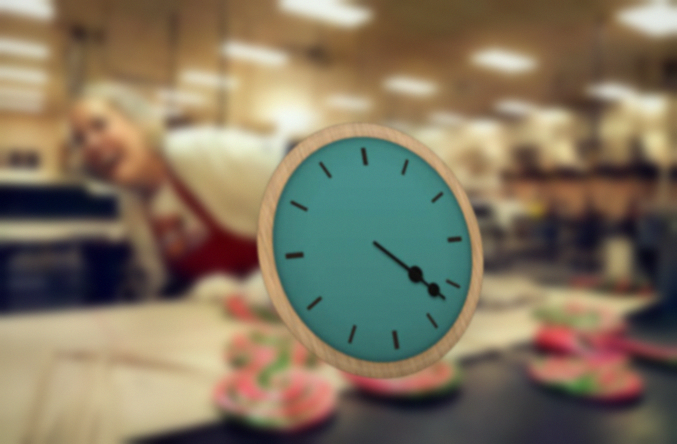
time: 4:22
